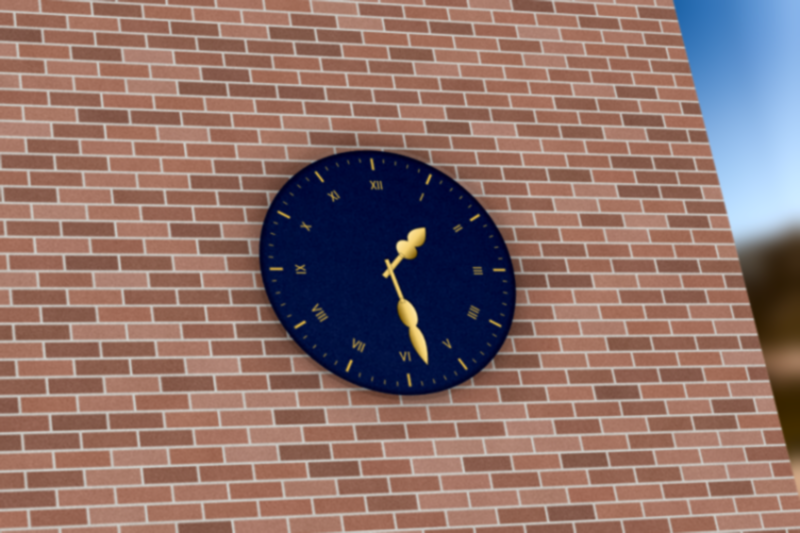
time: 1:28
